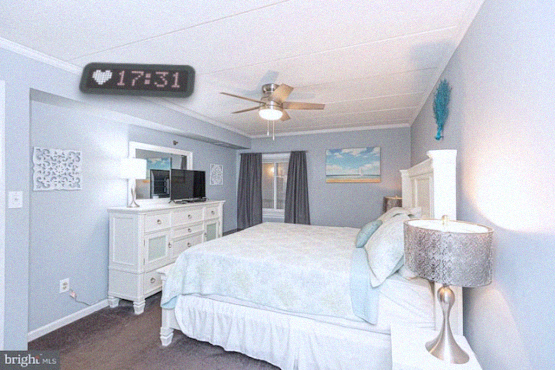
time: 17:31
